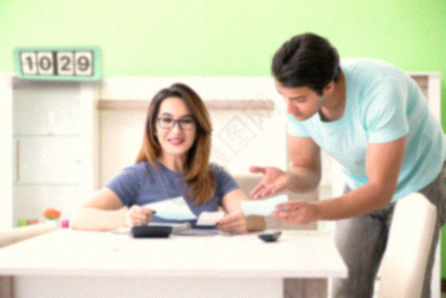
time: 10:29
